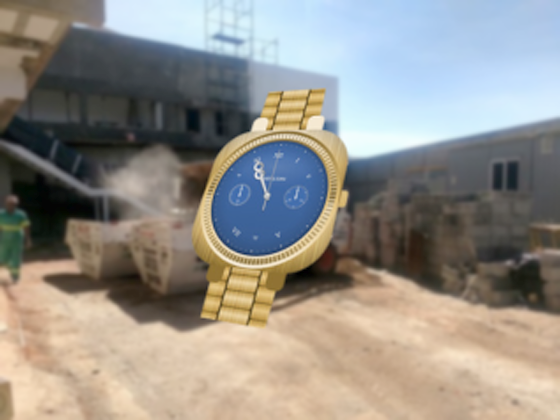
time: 10:55
